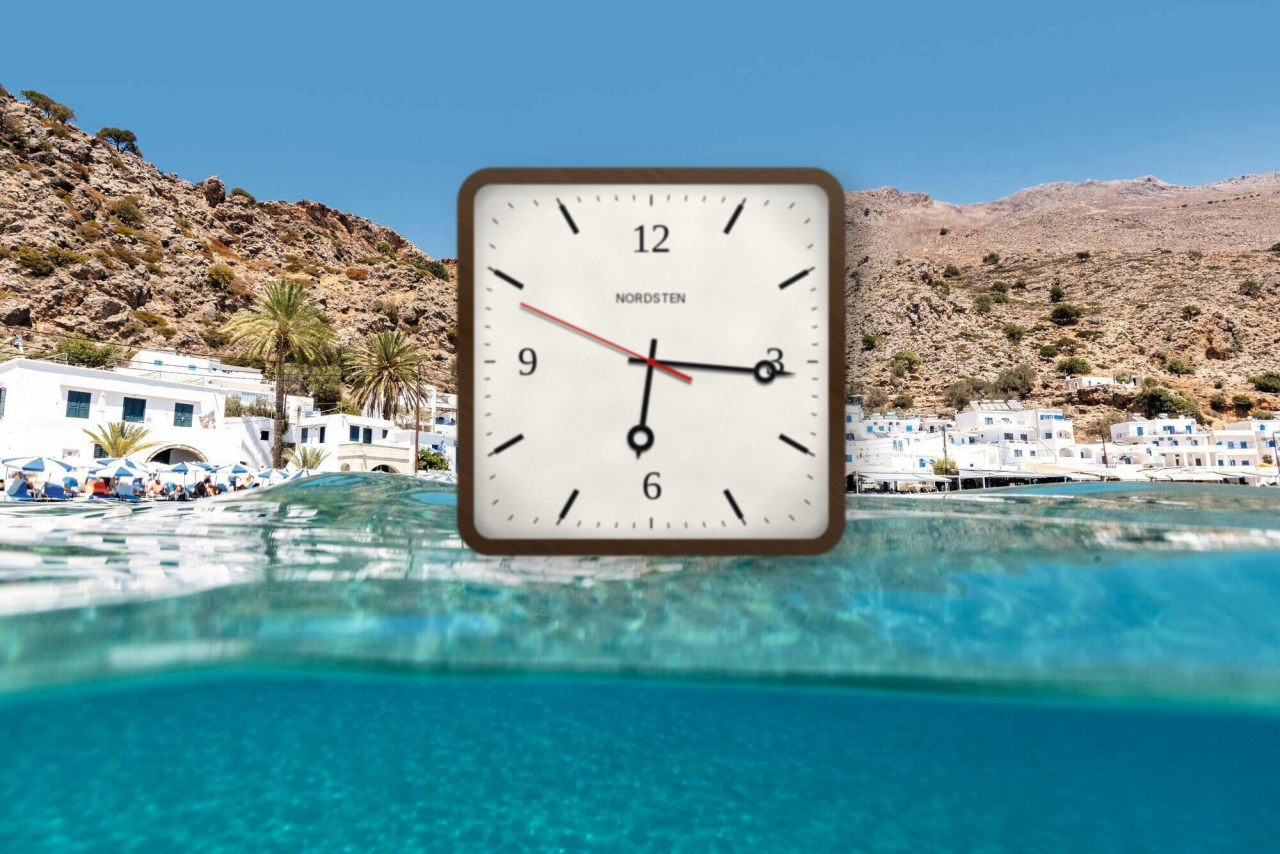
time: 6:15:49
